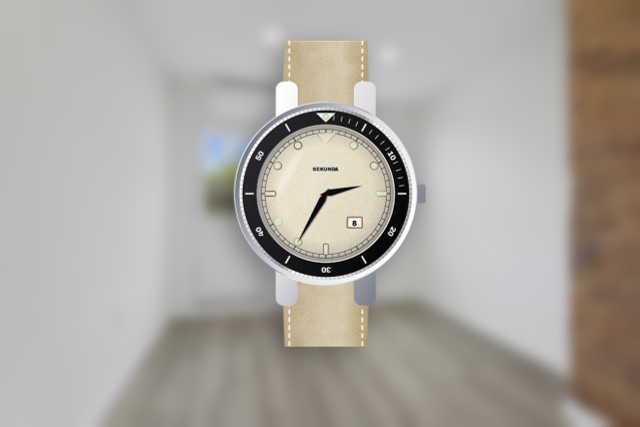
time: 2:35
